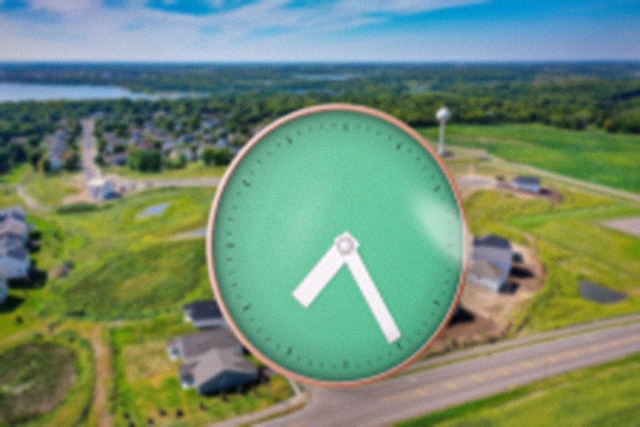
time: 7:25
